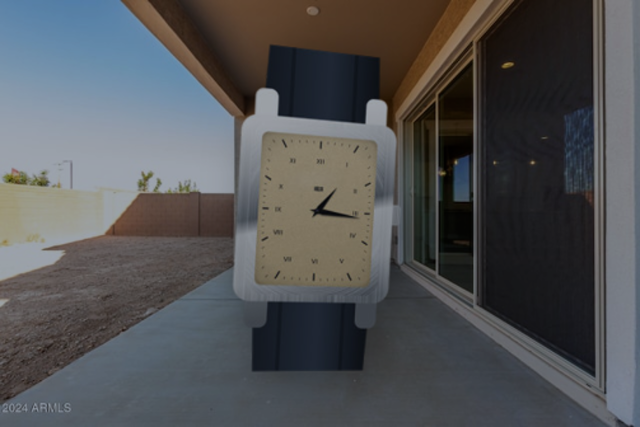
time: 1:16
